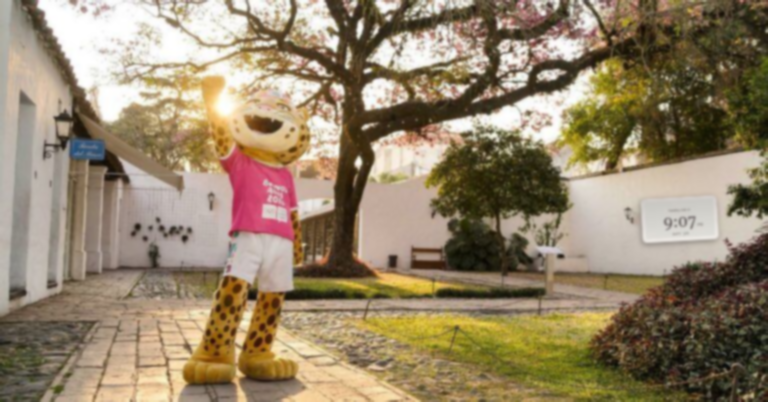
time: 9:07
